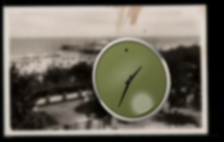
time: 1:35
